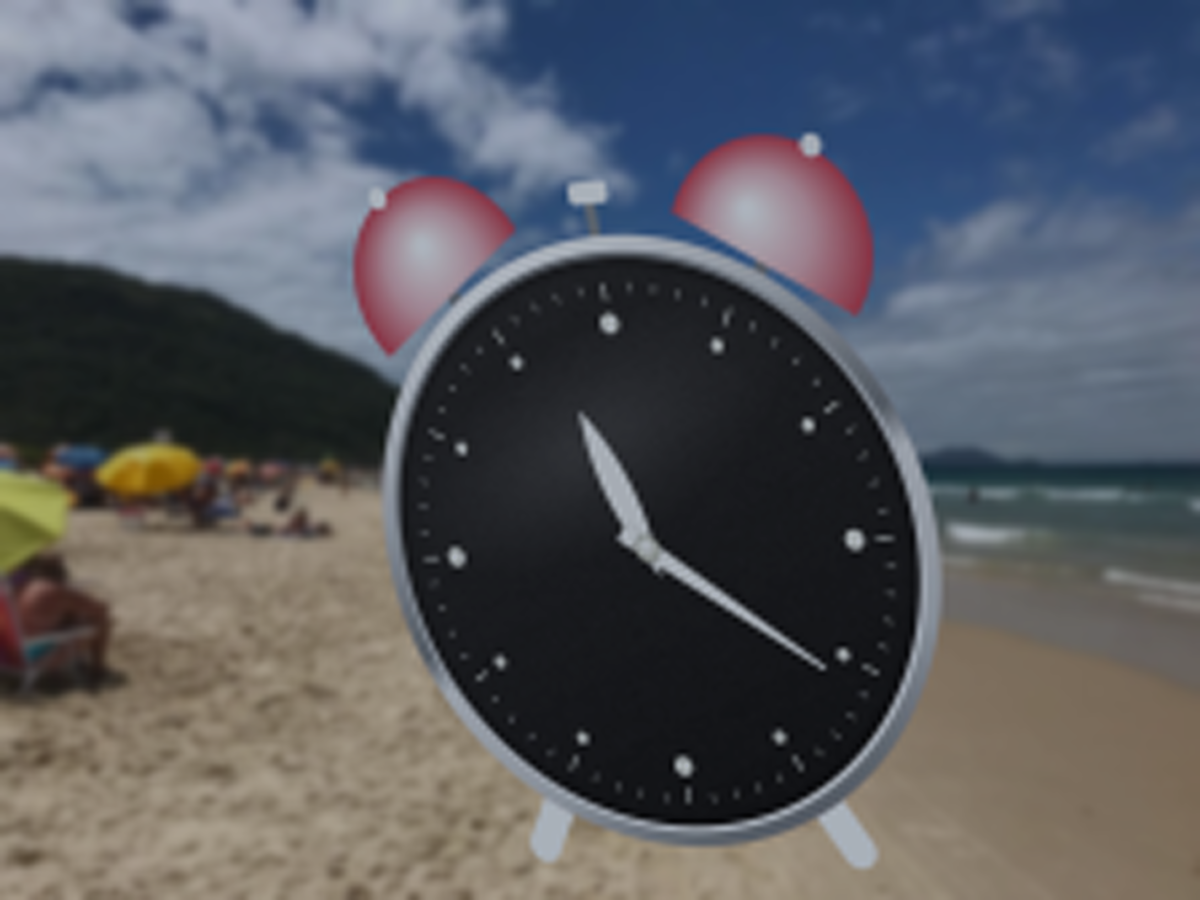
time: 11:21
